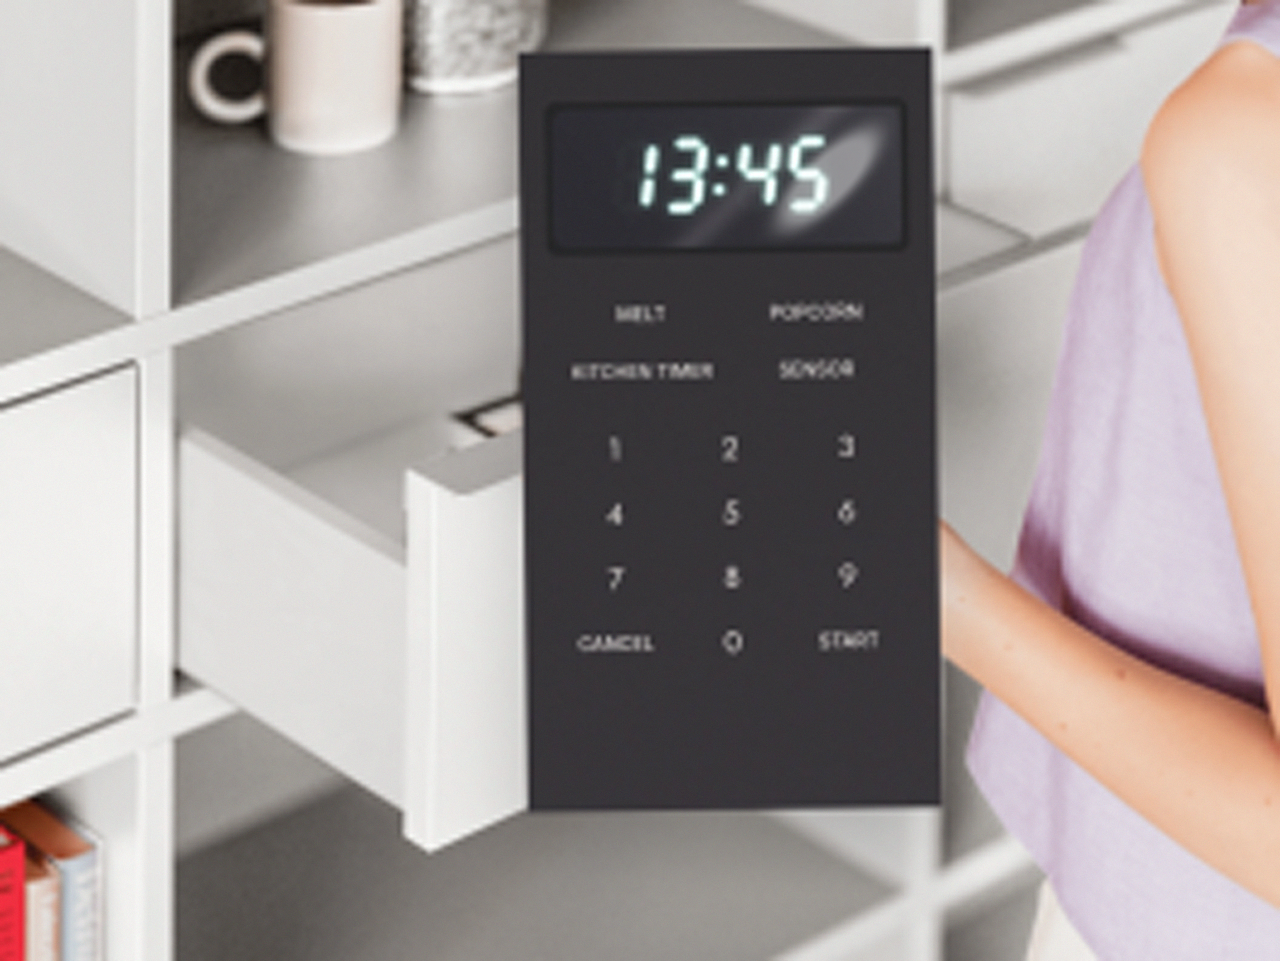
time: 13:45
